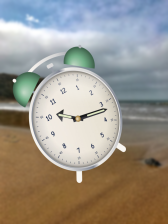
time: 10:17
